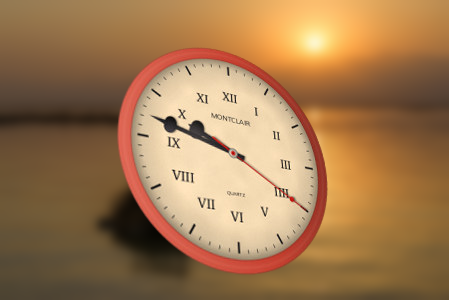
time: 9:47:20
